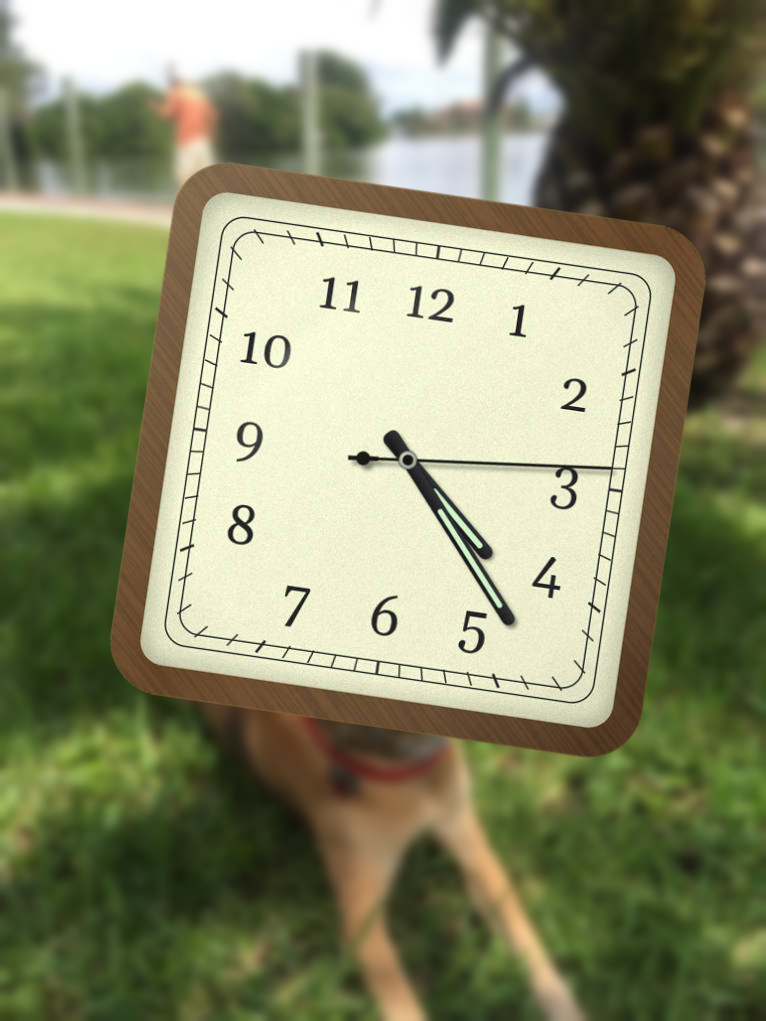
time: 4:23:14
